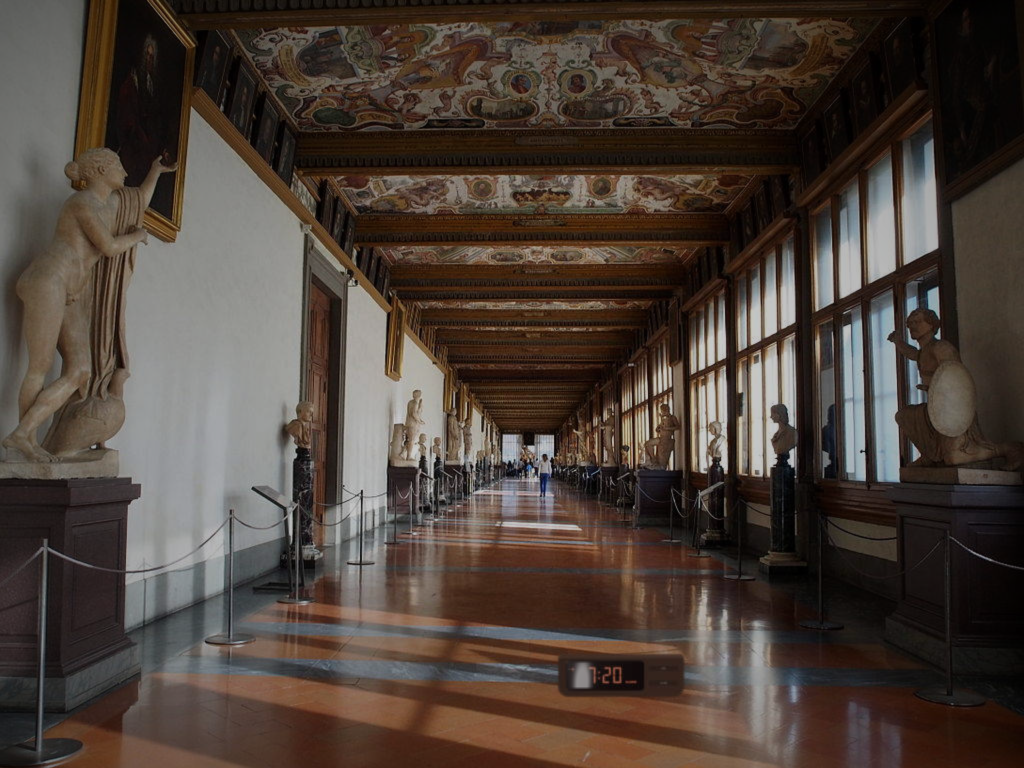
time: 7:20
